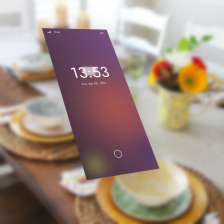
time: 13:53
